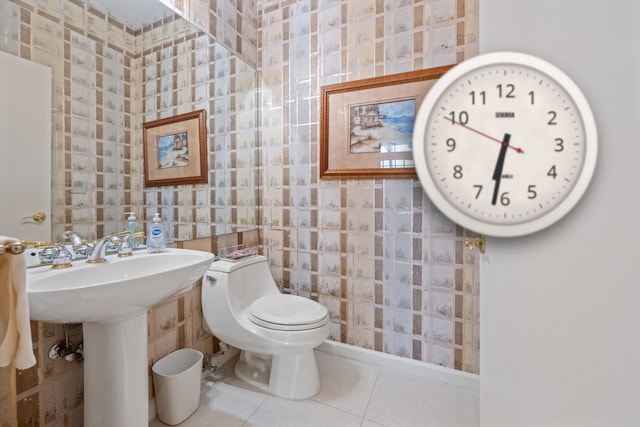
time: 6:31:49
